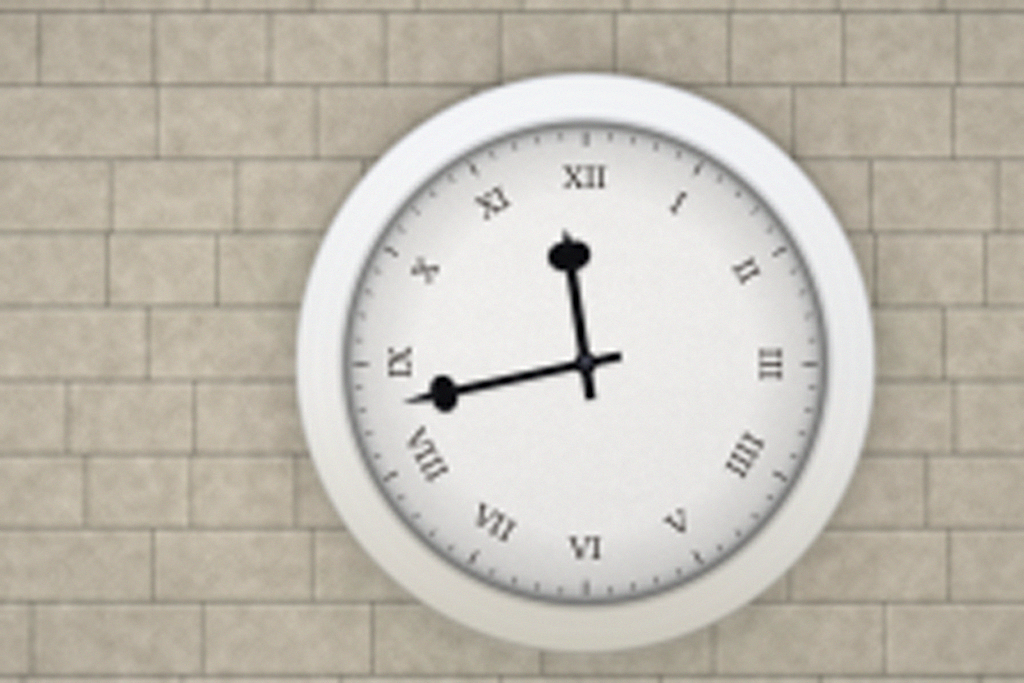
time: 11:43
